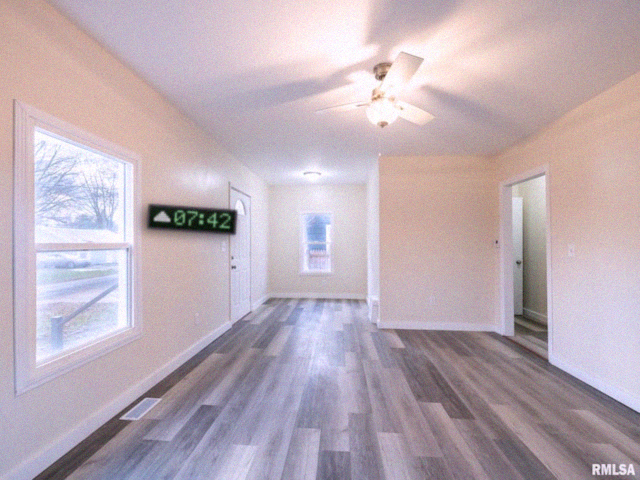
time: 7:42
